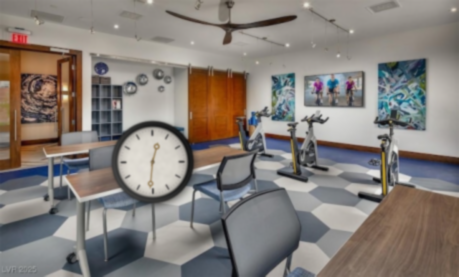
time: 12:31
